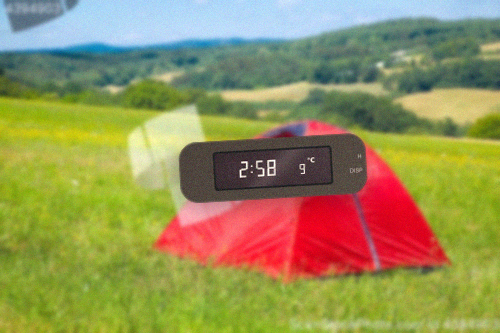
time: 2:58
